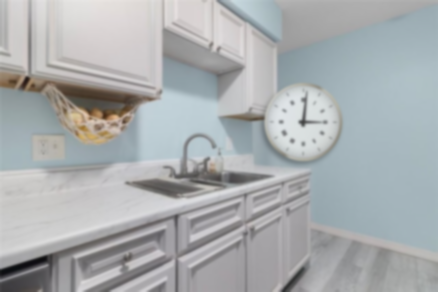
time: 3:01
